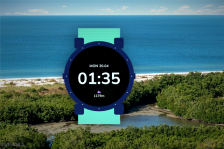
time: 1:35
